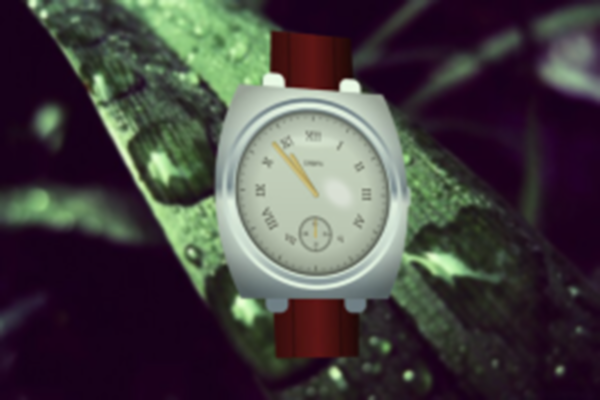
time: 10:53
